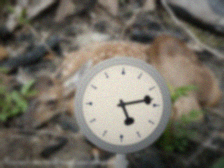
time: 5:13
